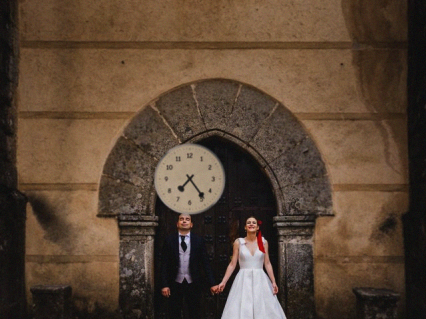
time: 7:24
